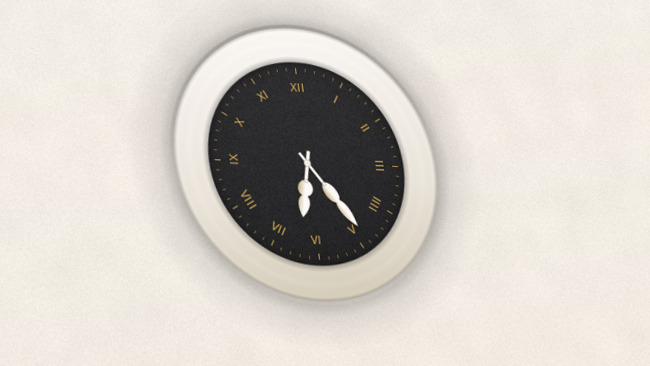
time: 6:24
